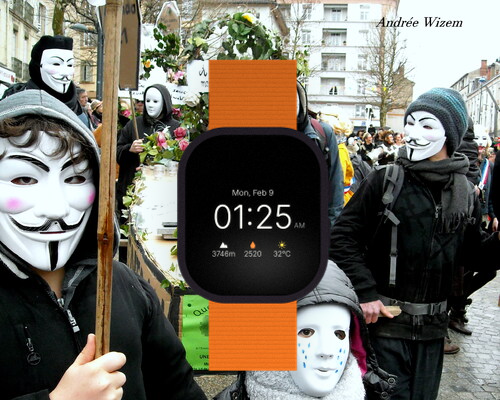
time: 1:25
